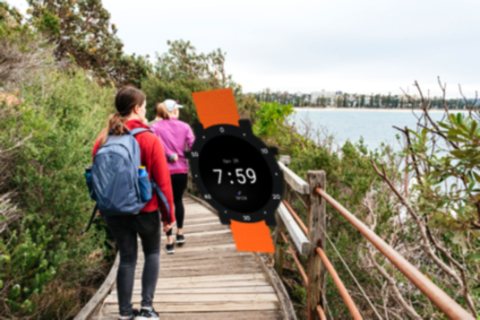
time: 7:59
